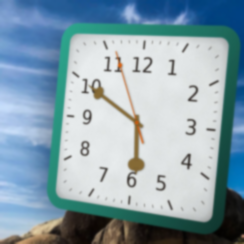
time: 5:49:56
